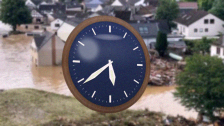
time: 5:39
